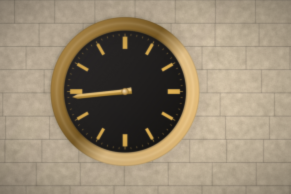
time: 8:44
